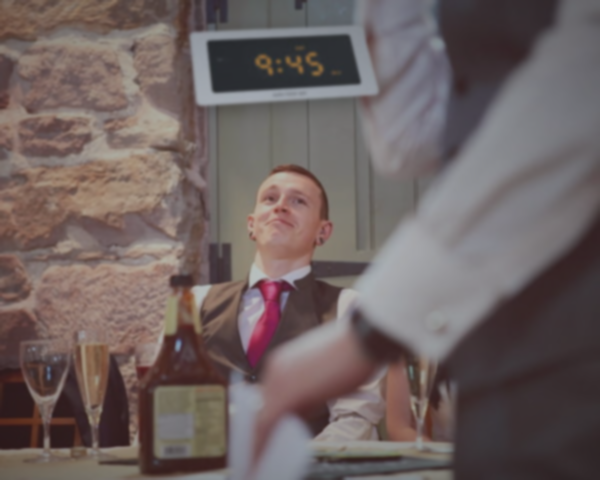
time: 9:45
